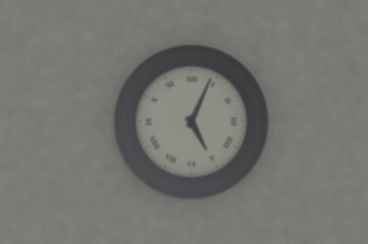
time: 5:04
